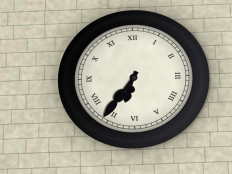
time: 6:36
